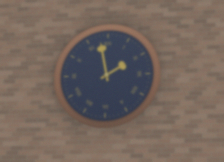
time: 1:58
